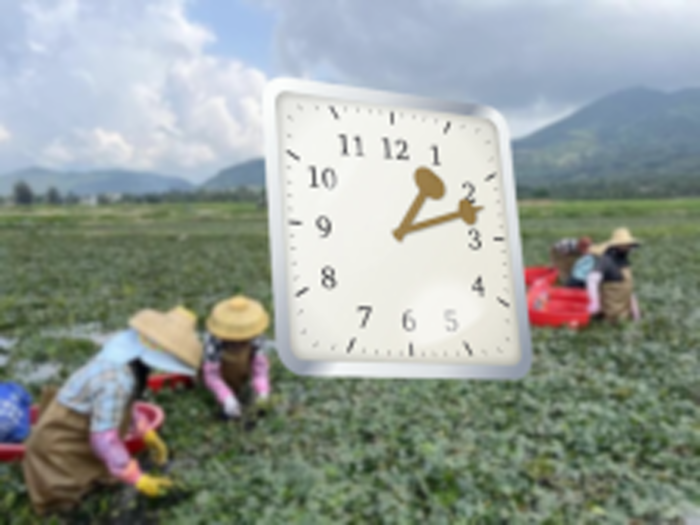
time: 1:12
